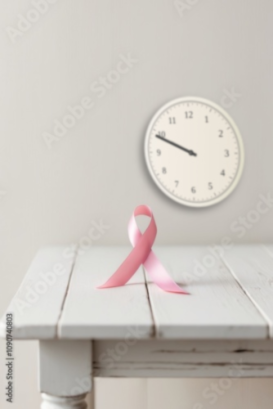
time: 9:49
